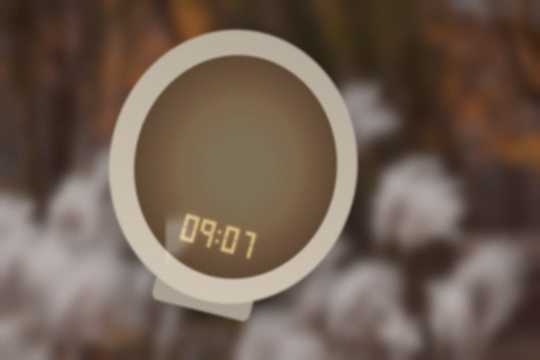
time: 9:07
